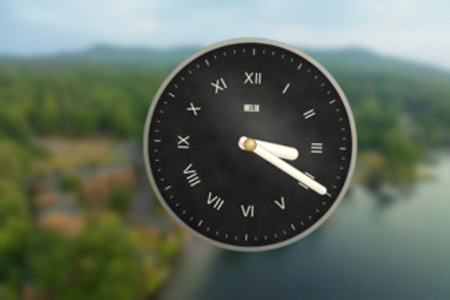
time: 3:20
